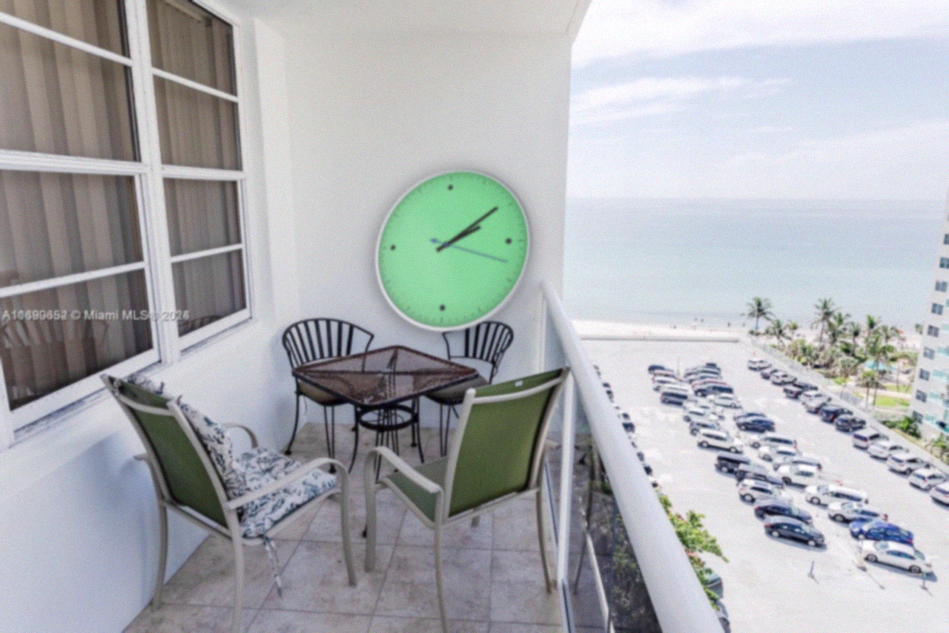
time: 2:09:18
